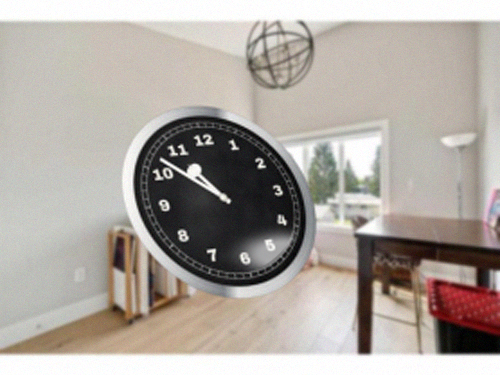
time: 10:52
